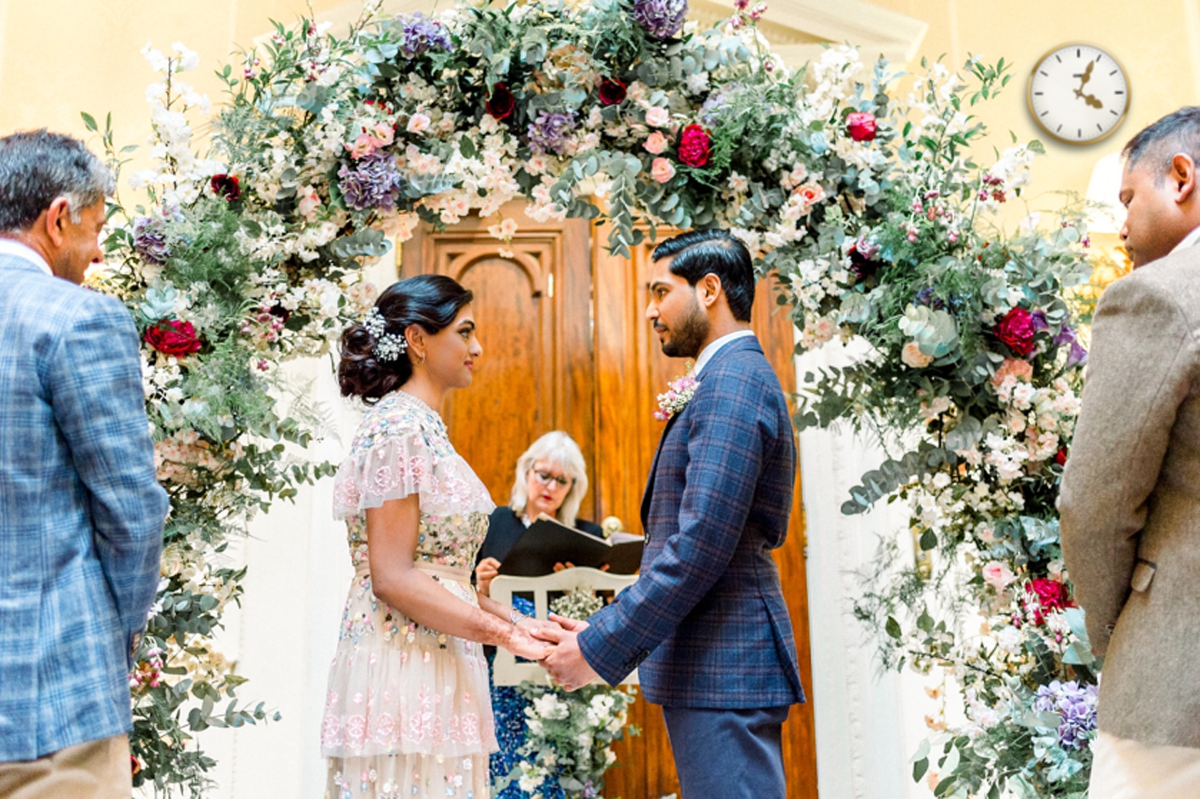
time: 4:04
